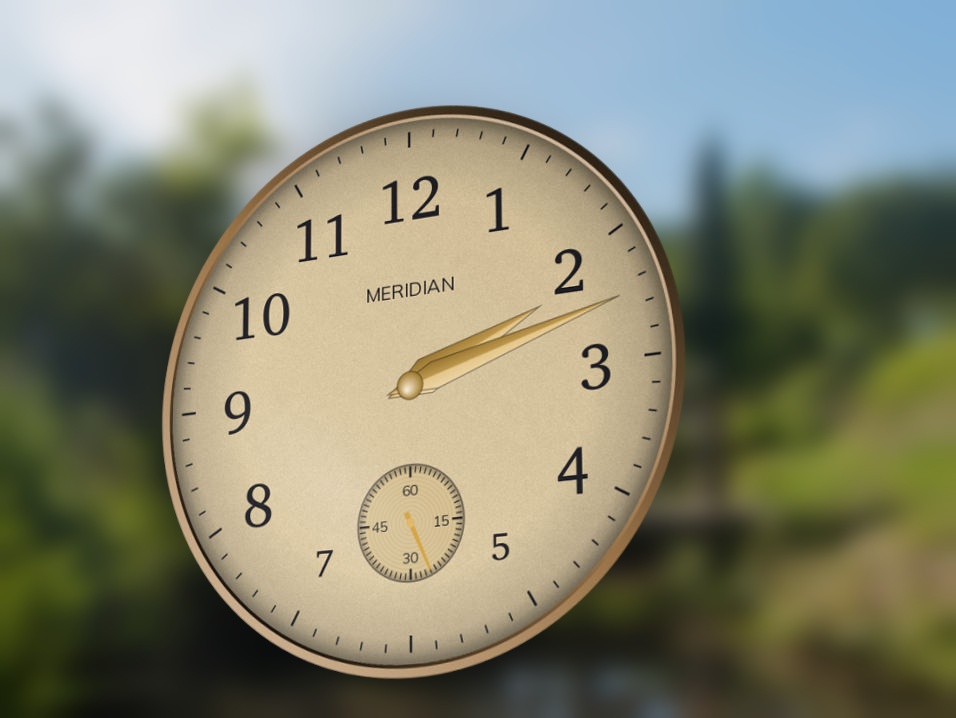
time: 2:12:26
